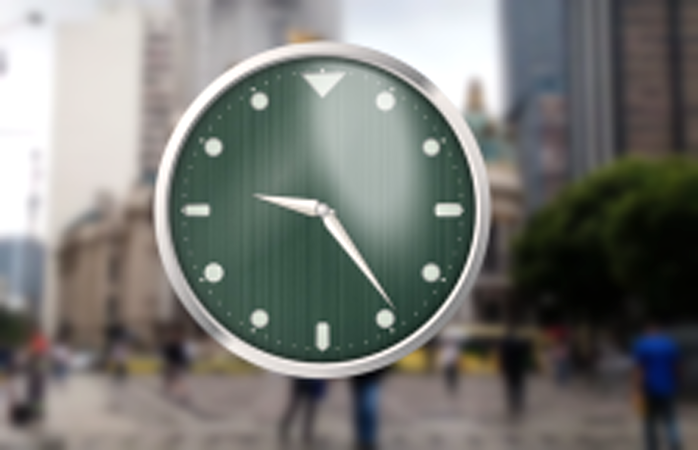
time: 9:24
